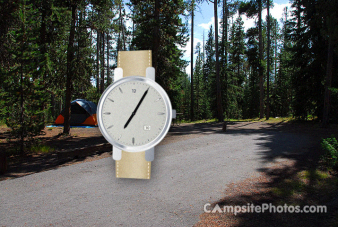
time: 7:05
